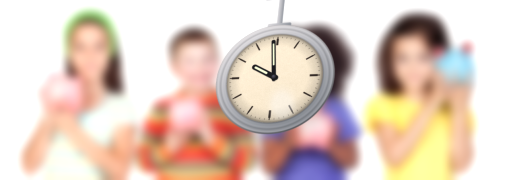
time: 9:59
